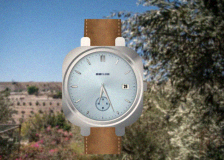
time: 6:26
